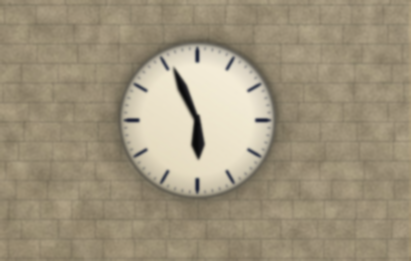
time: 5:56
